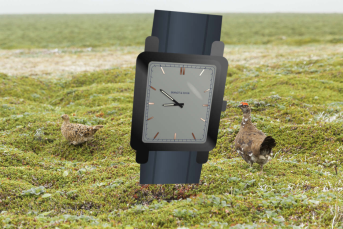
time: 8:51
